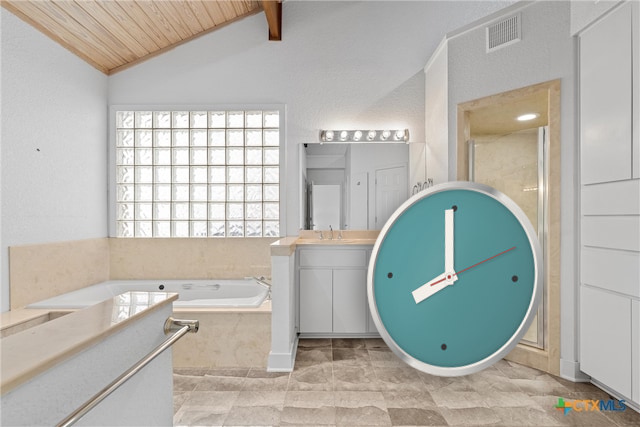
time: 7:59:11
